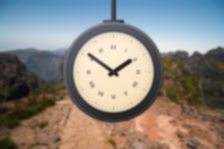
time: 1:51
